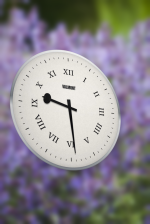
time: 9:29
